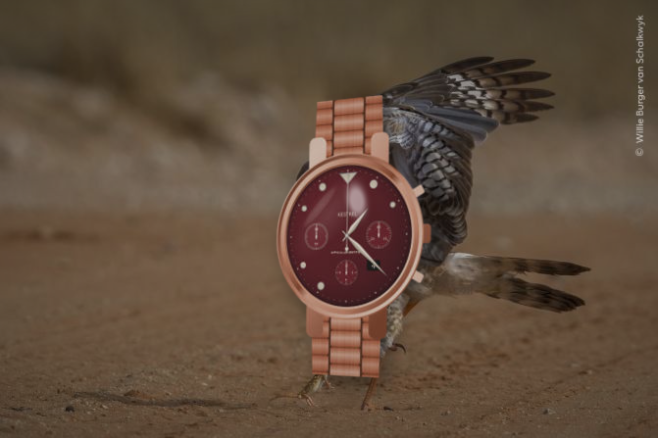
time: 1:22
